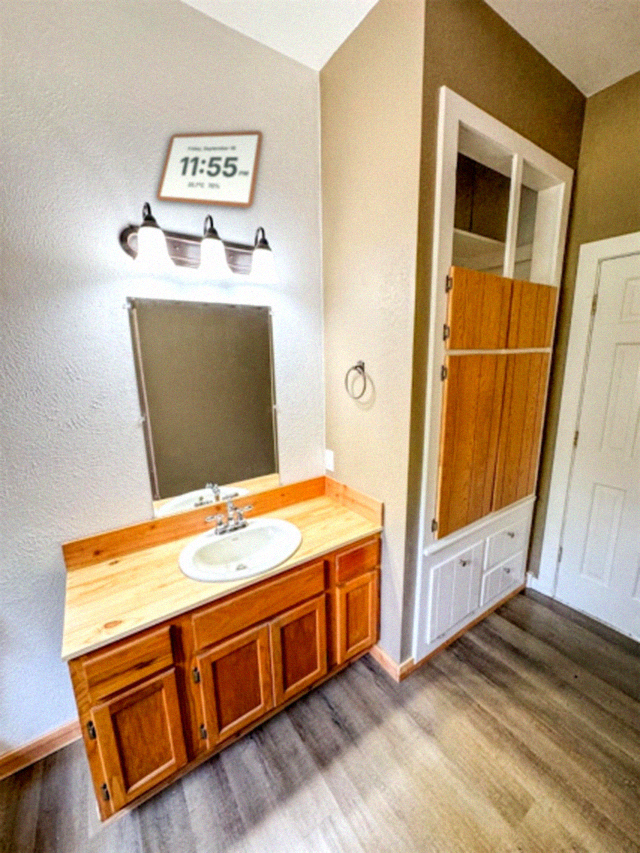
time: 11:55
